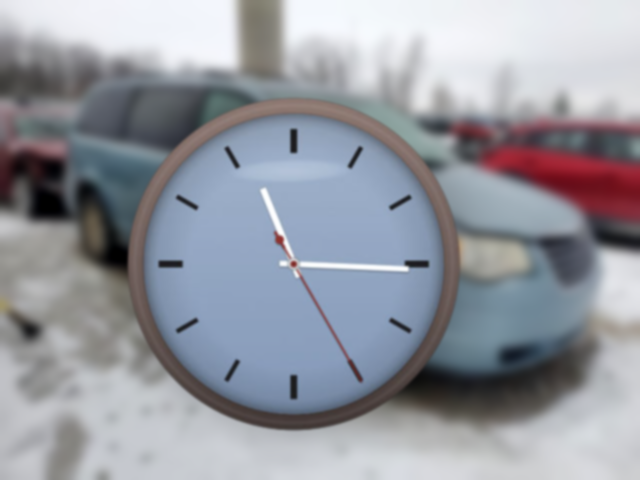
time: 11:15:25
